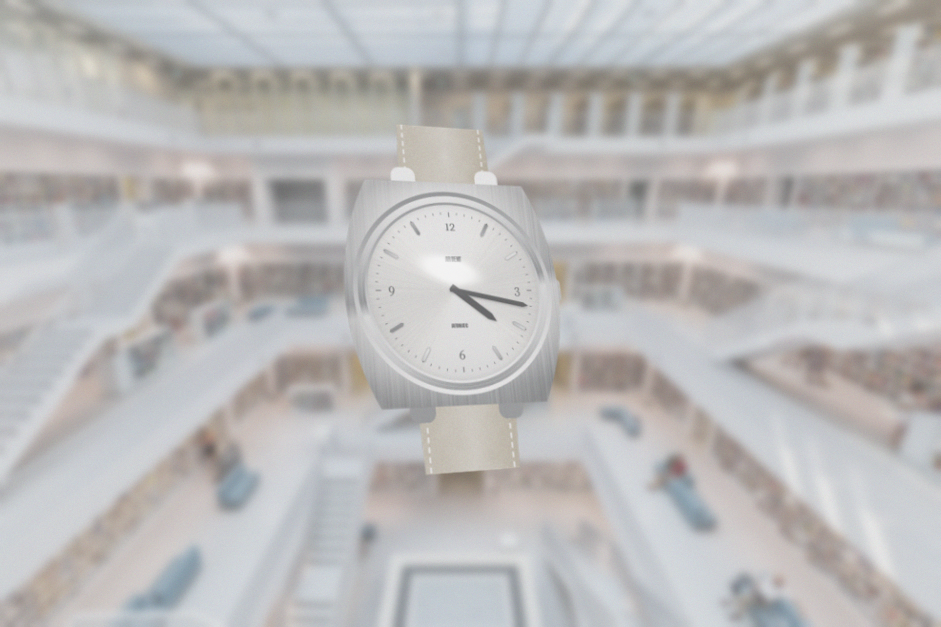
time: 4:17
